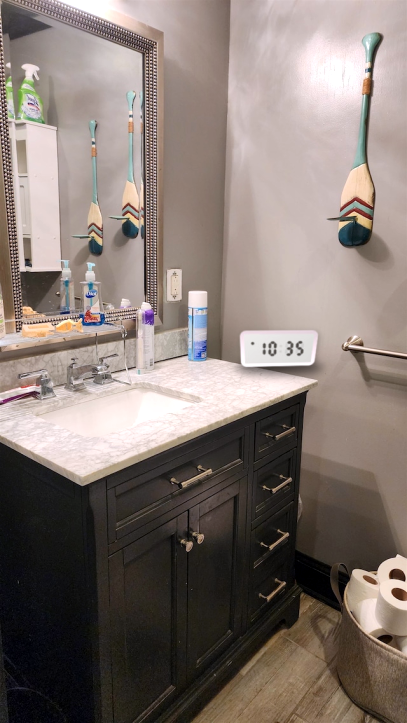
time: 10:35
